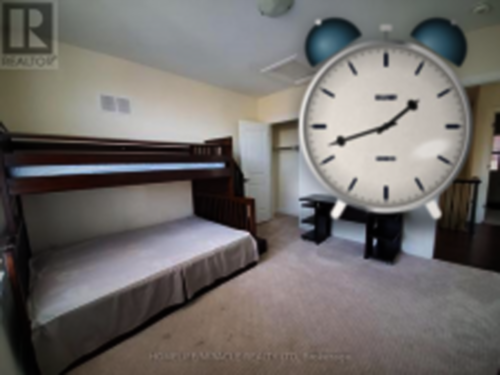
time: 1:42
